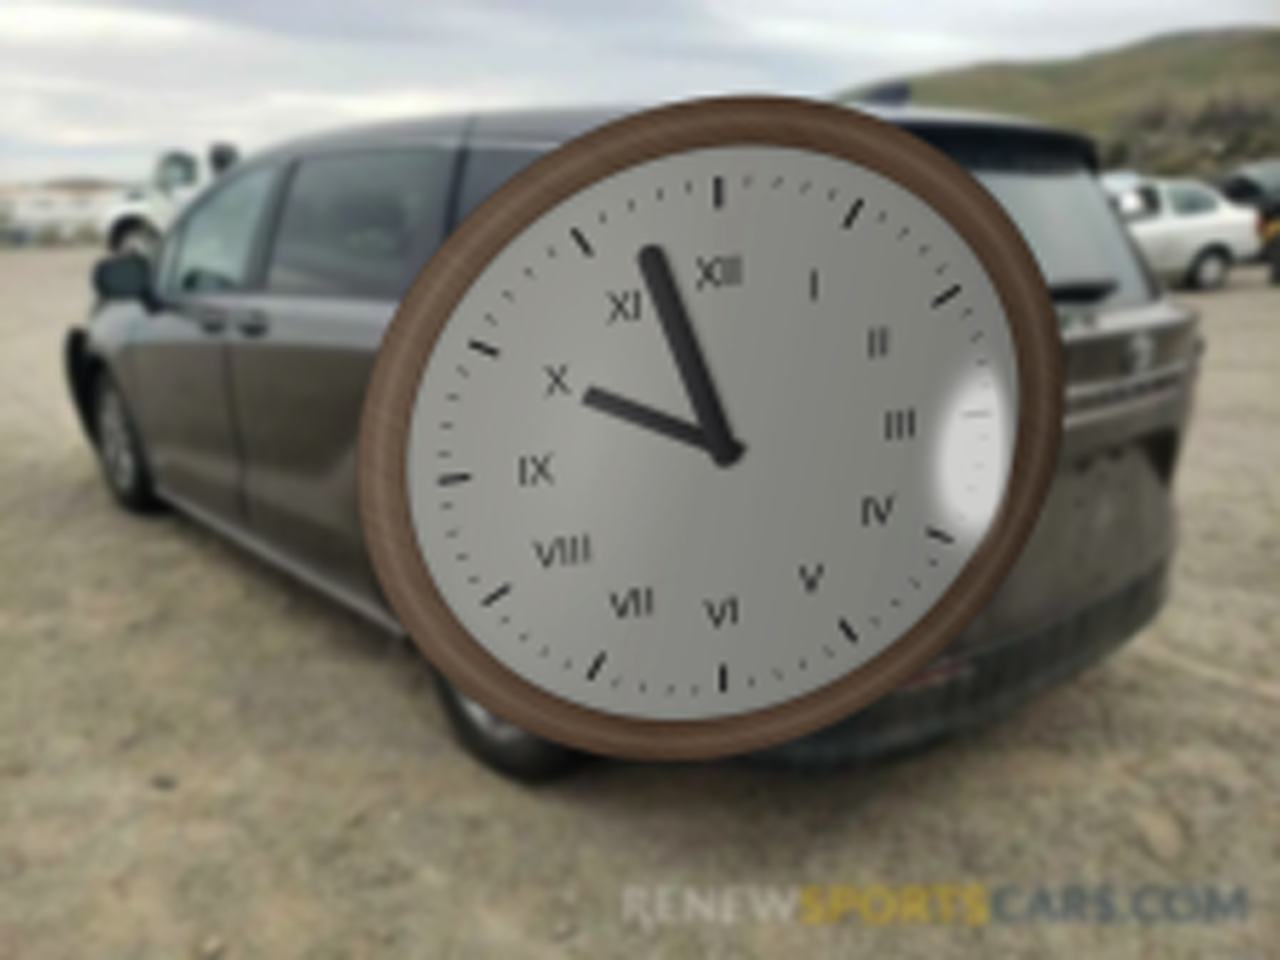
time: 9:57
